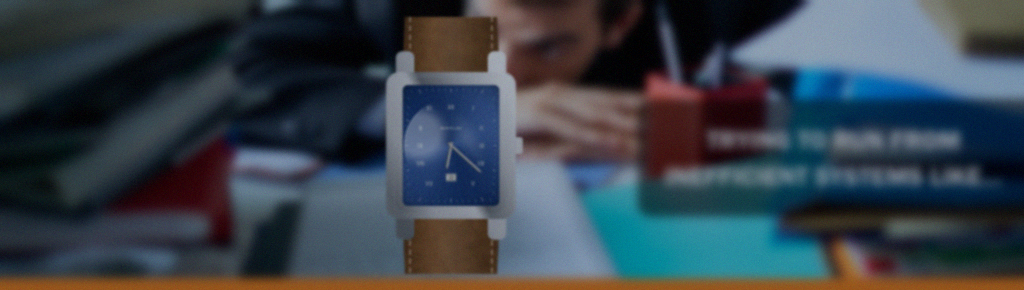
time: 6:22
